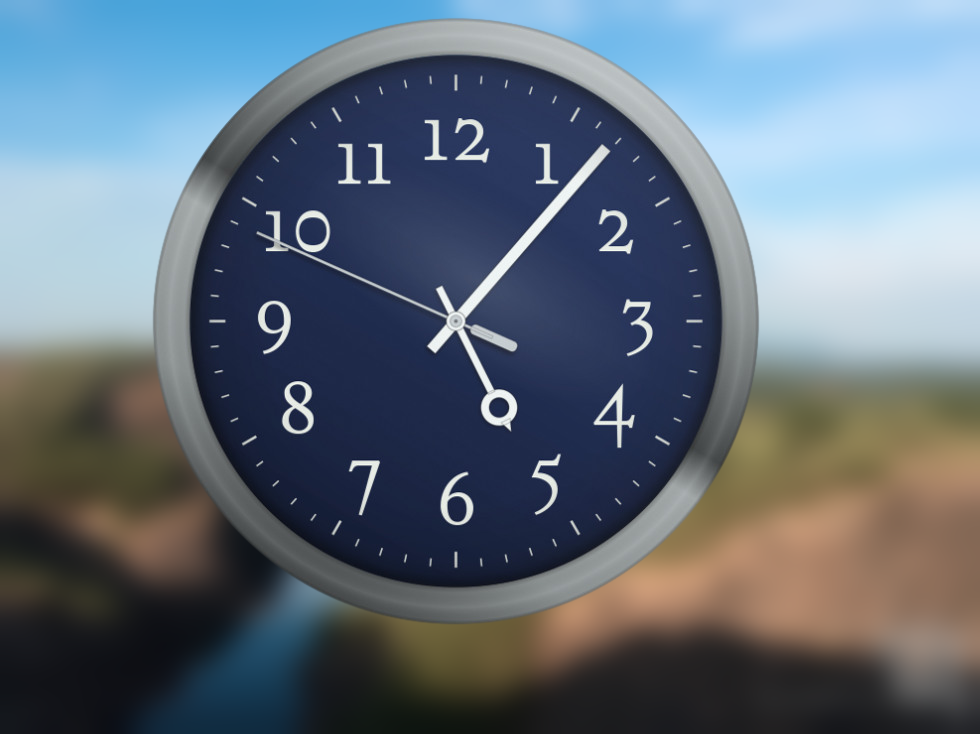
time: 5:06:49
